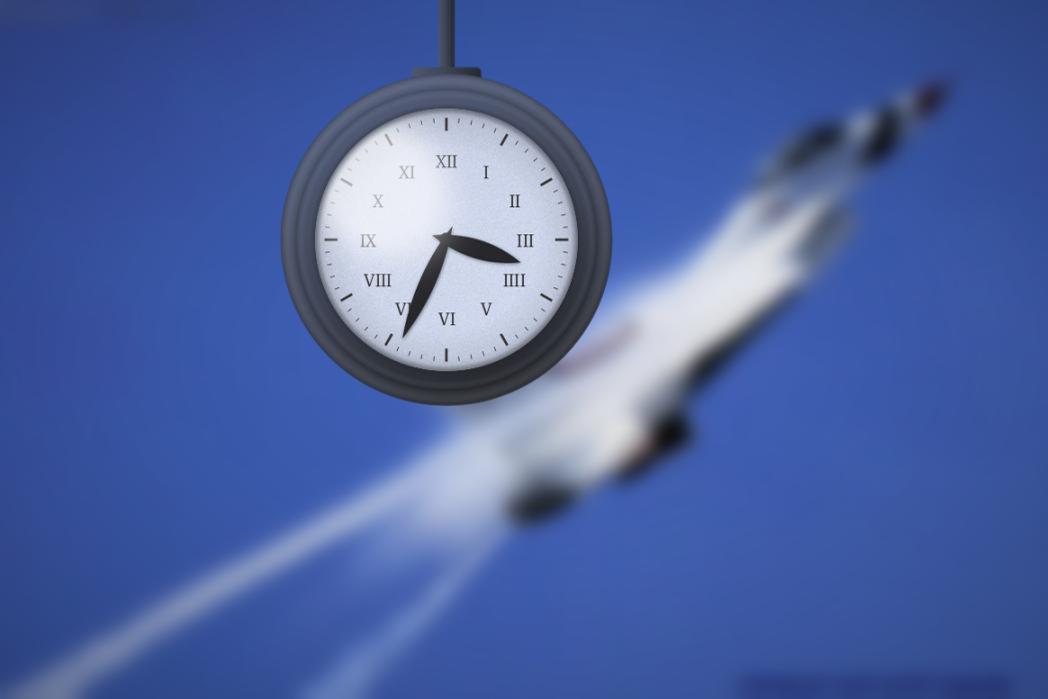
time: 3:34
